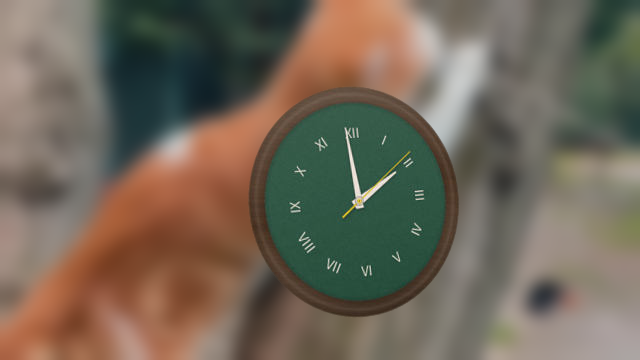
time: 1:59:09
